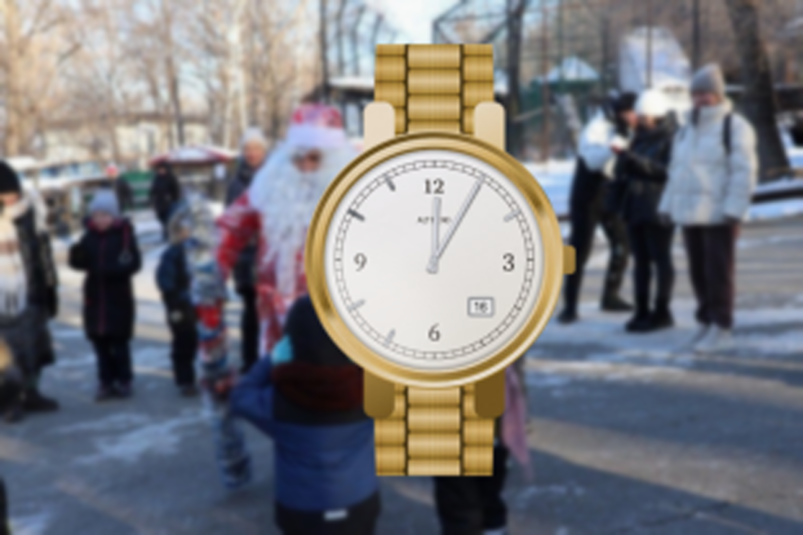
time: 12:05
